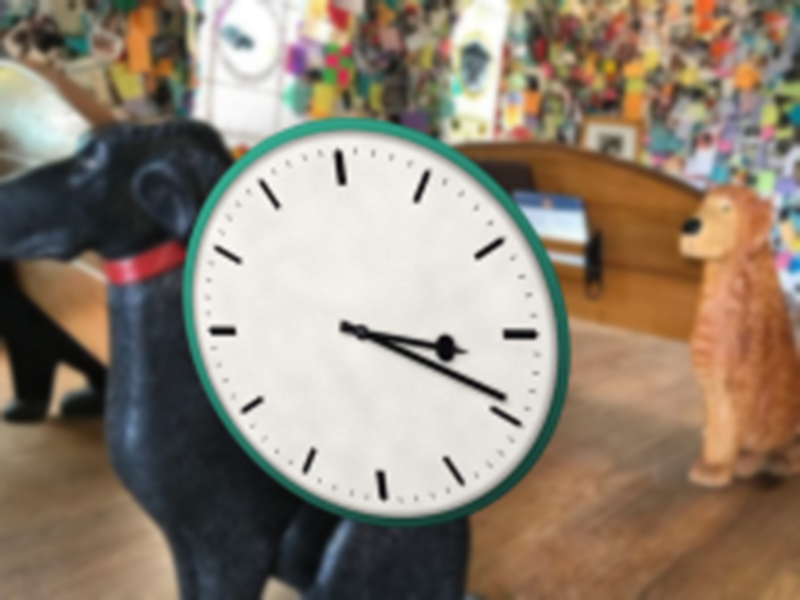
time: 3:19
